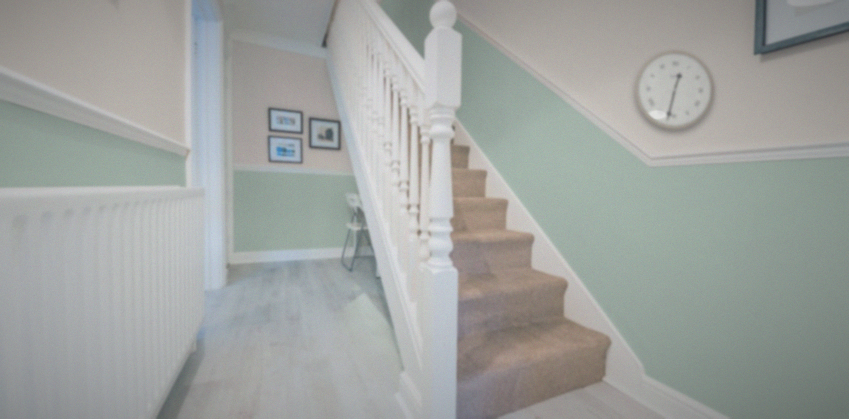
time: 12:32
